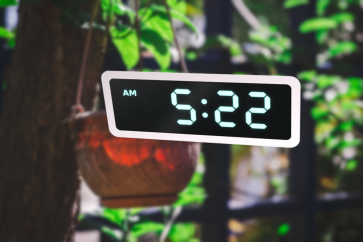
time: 5:22
